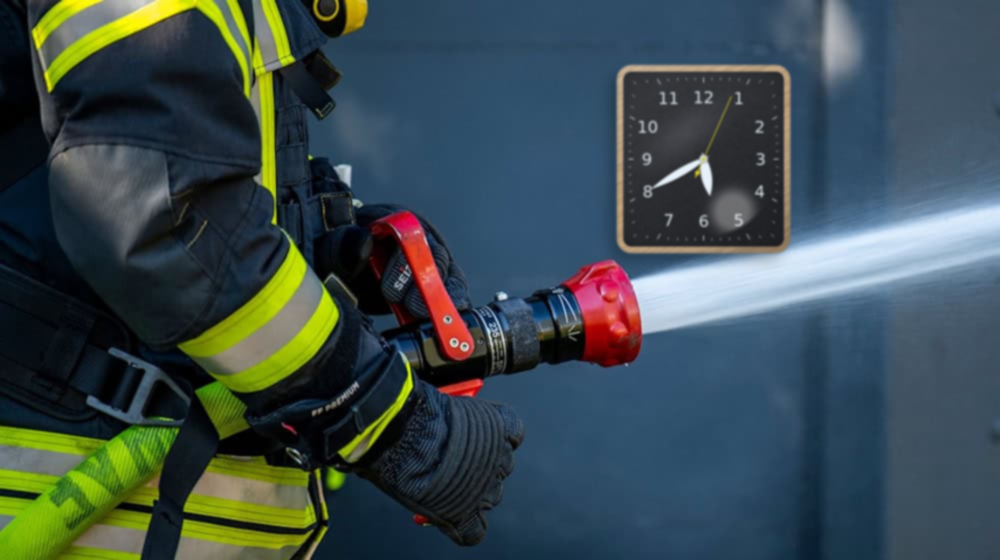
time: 5:40:04
